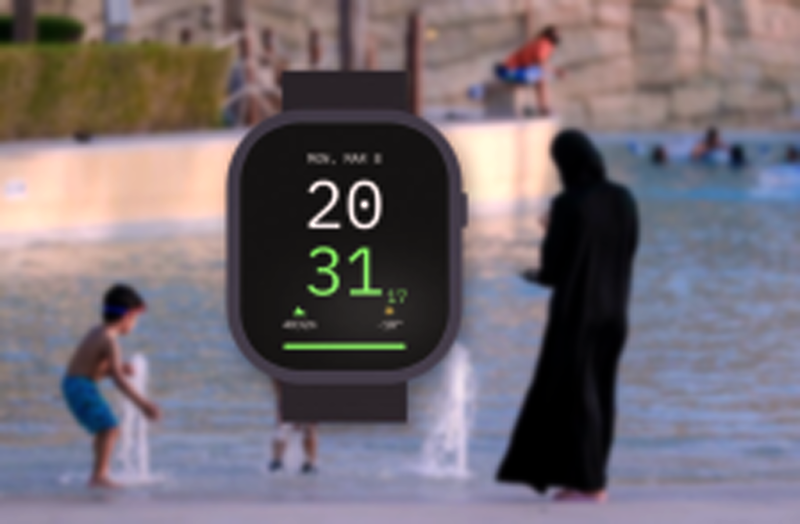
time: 20:31
